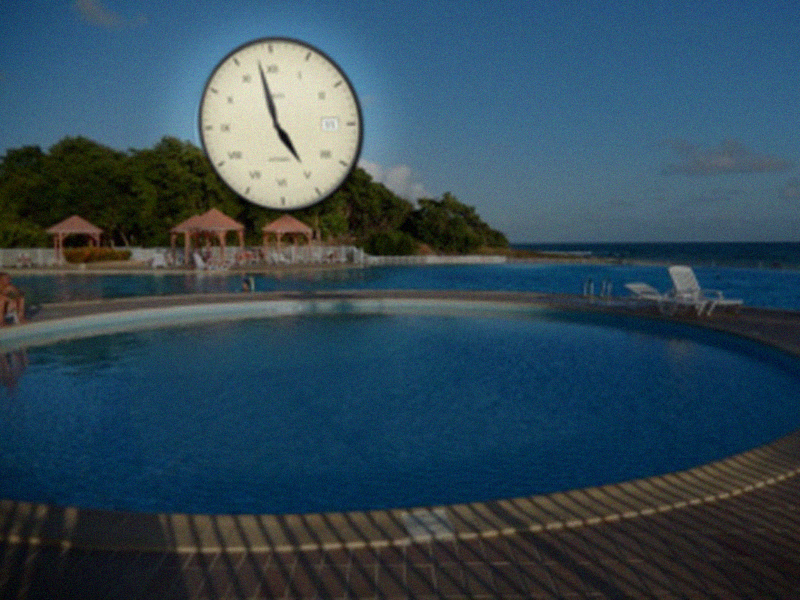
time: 4:58
